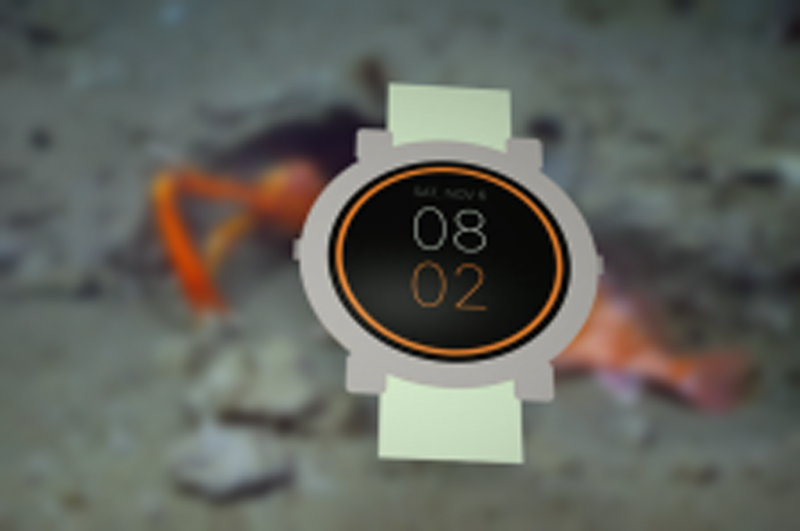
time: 8:02
